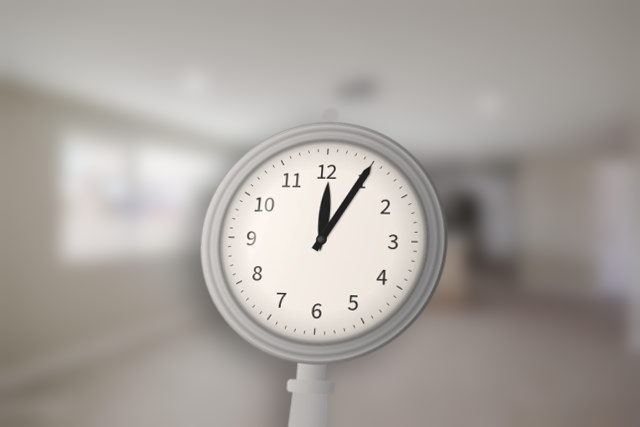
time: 12:05
